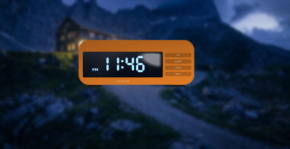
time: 11:46
